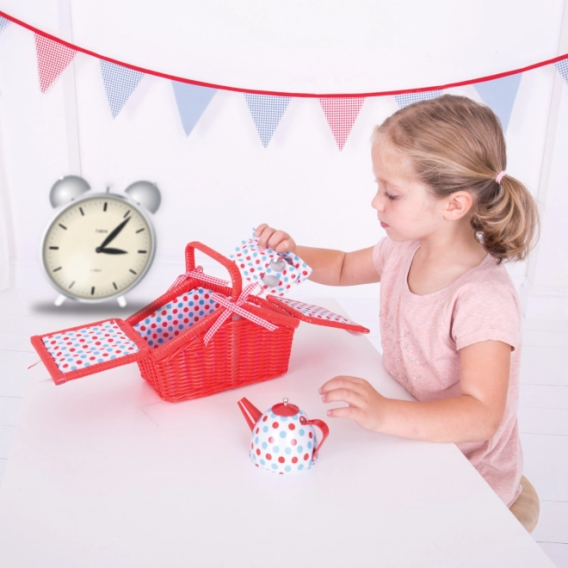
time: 3:06
